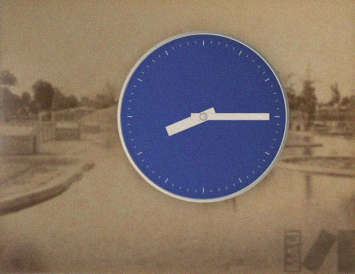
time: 8:15
